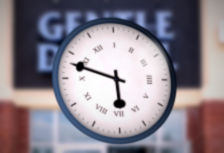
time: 6:53
